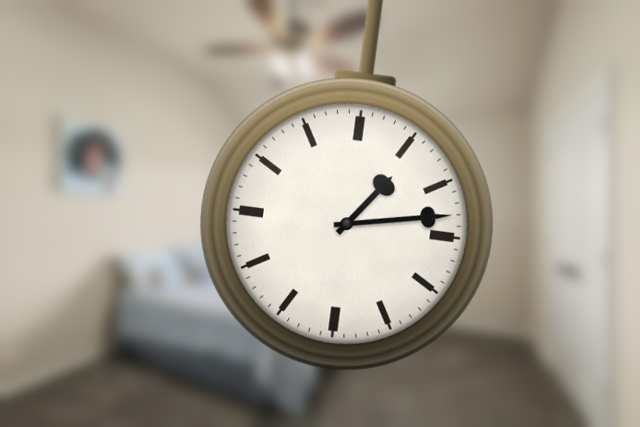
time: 1:13
